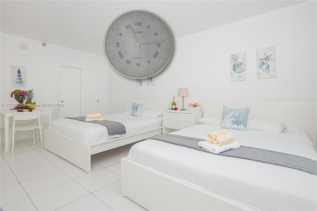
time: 11:14
